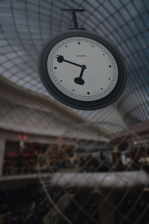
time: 6:49
